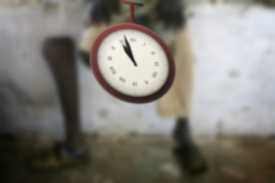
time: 10:57
